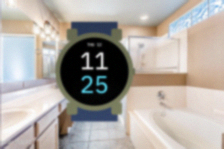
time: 11:25
